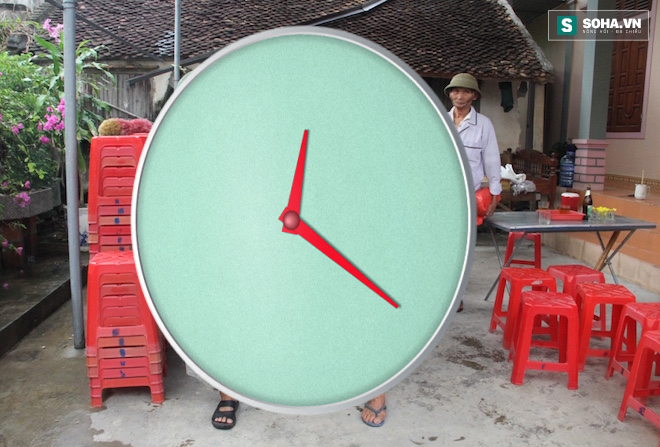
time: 12:21
